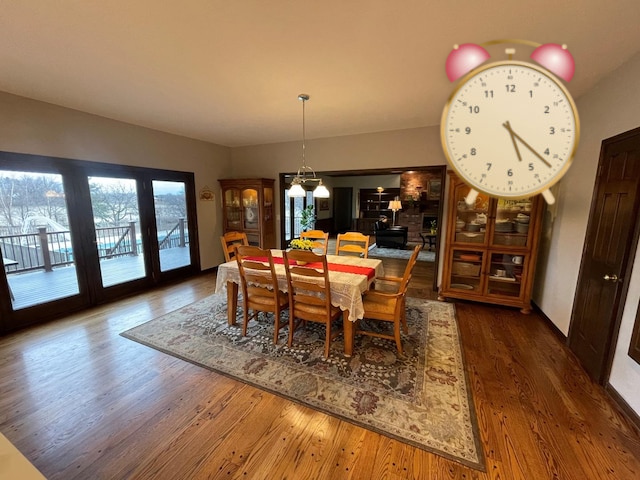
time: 5:22
